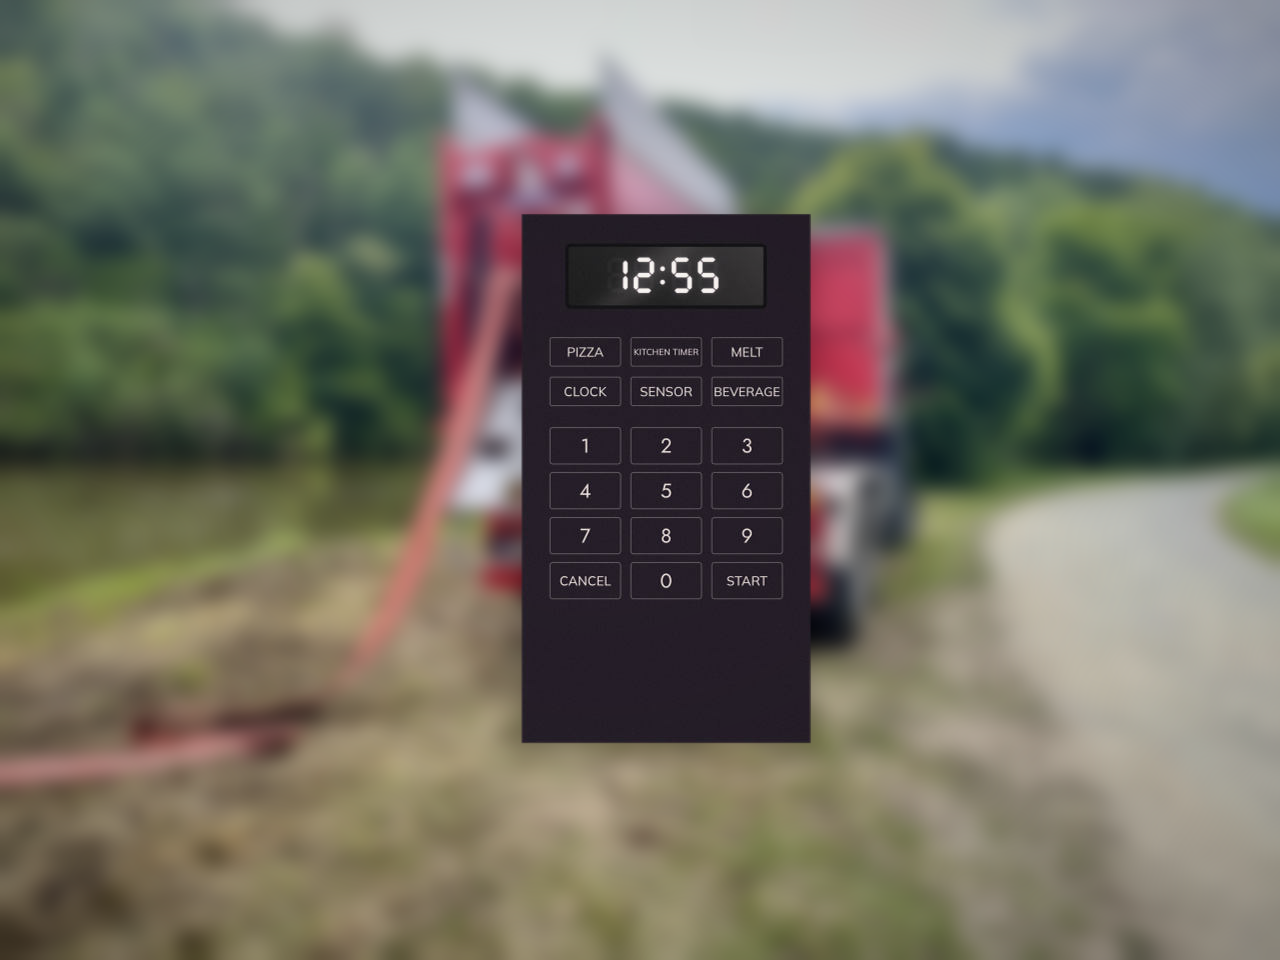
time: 12:55
